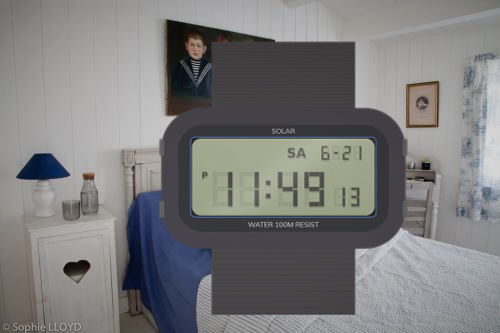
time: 11:49:13
